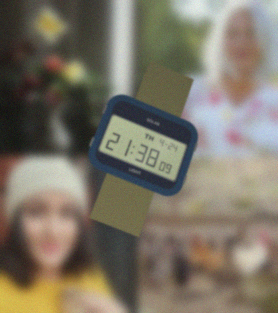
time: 21:38
